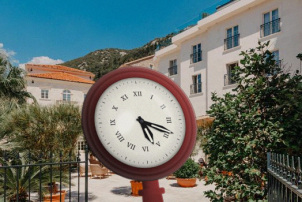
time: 5:19
